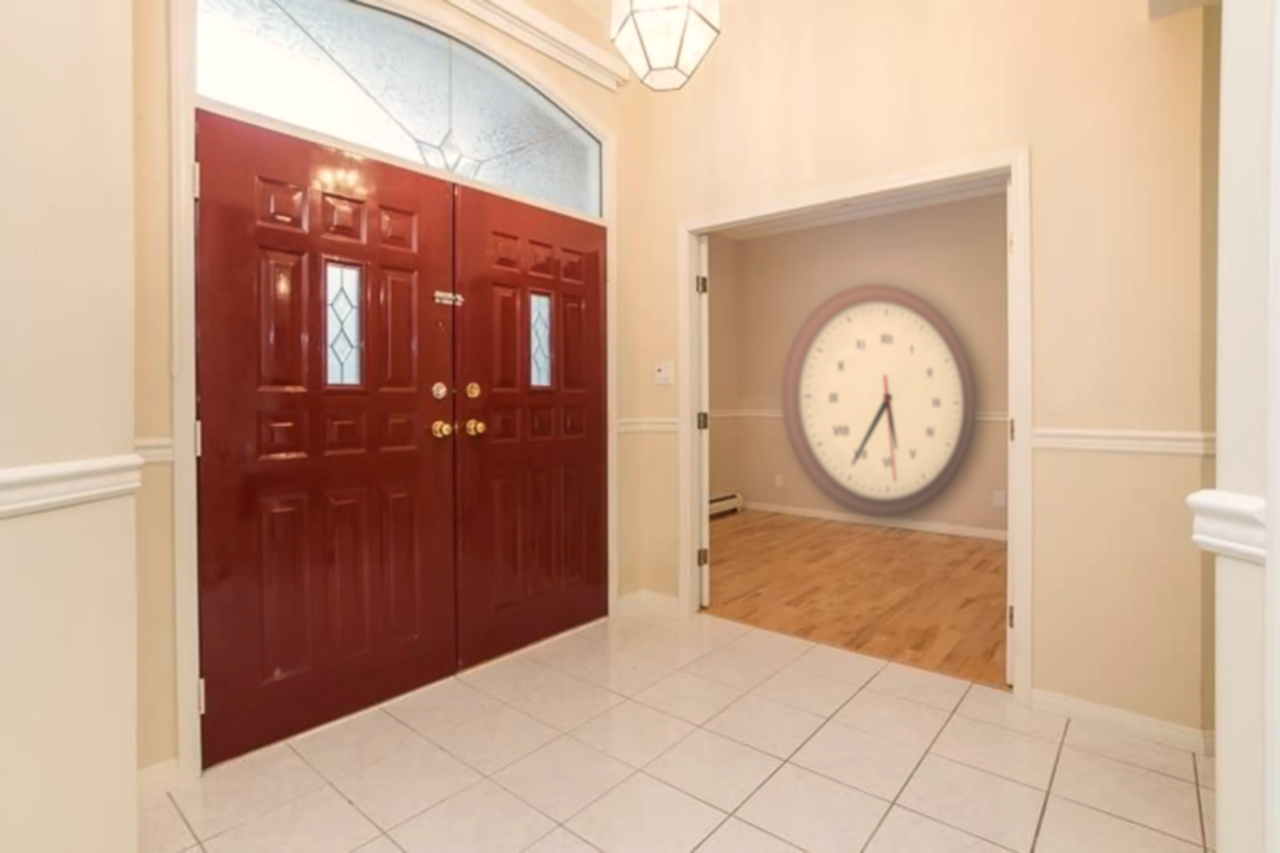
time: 5:35:29
